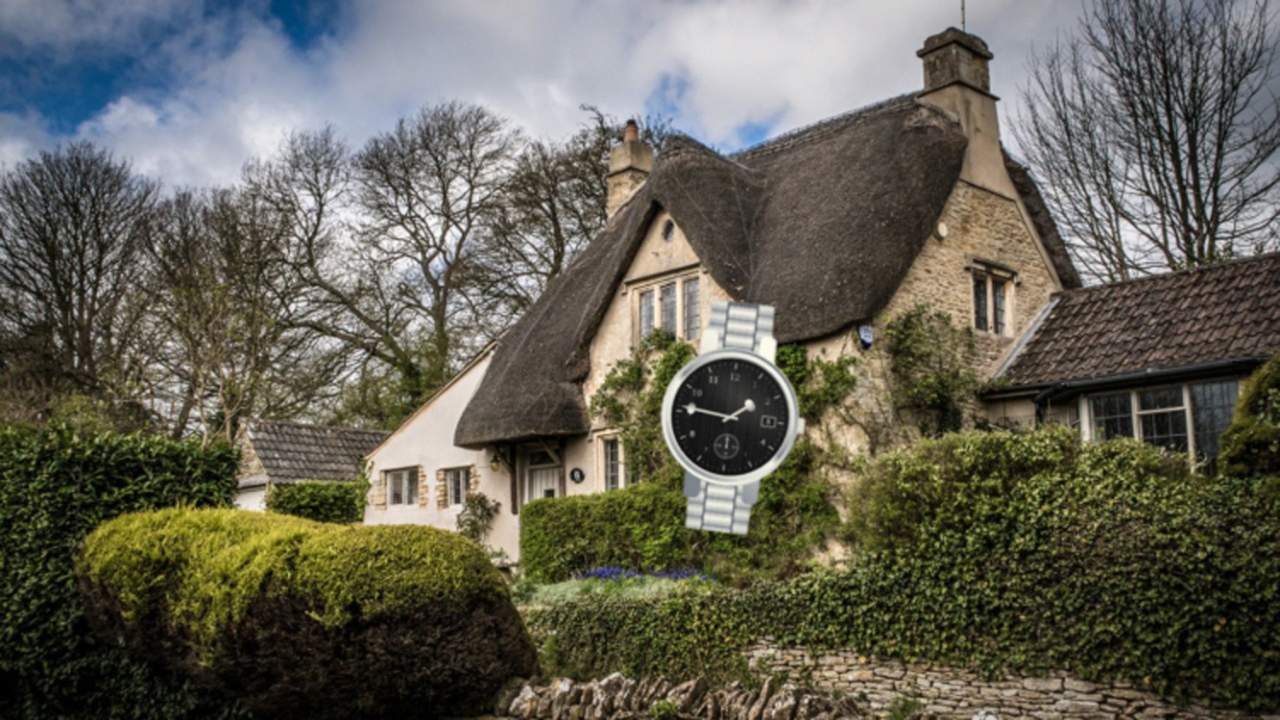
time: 1:46
